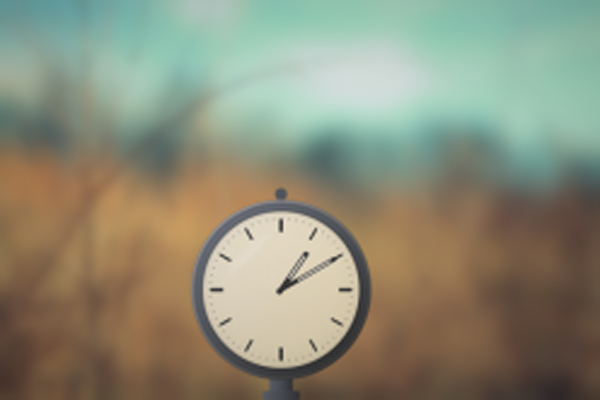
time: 1:10
